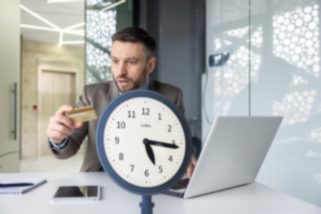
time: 5:16
